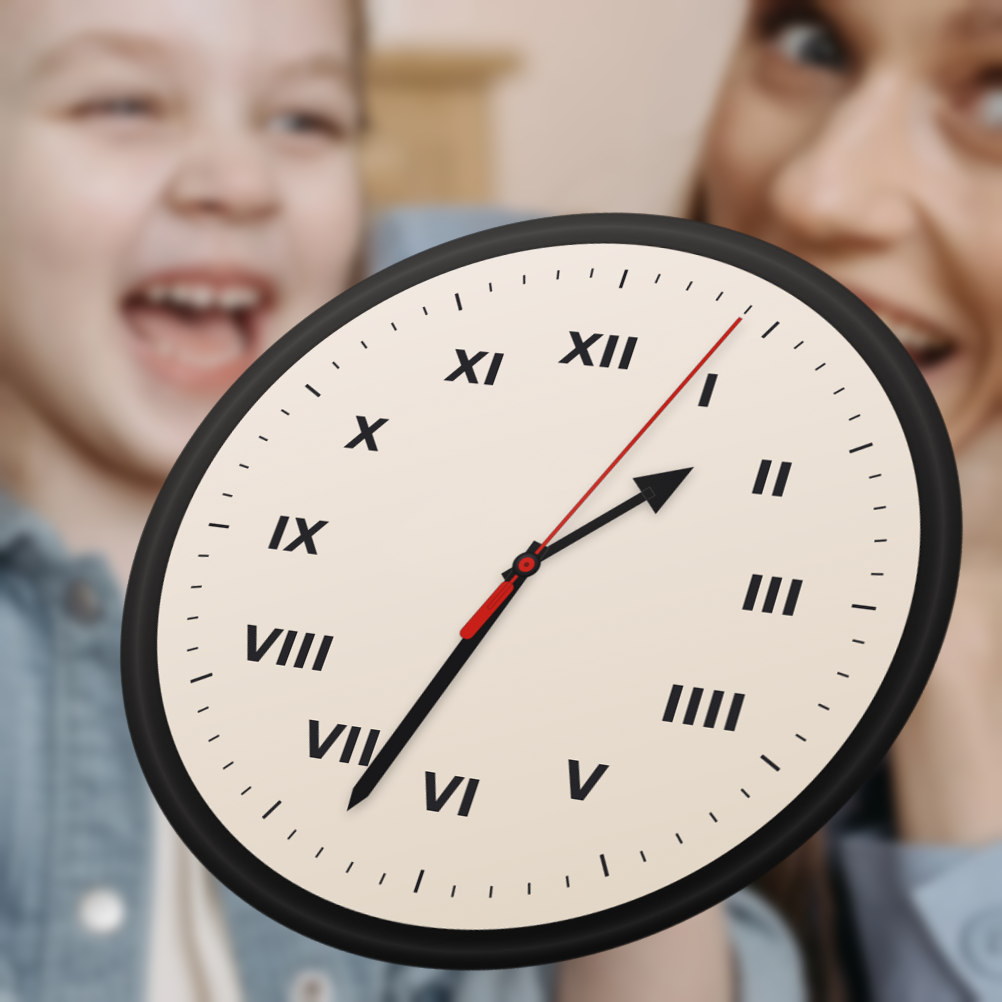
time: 1:33:04
